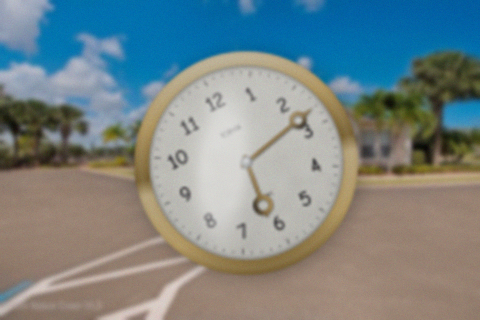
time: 6:13
